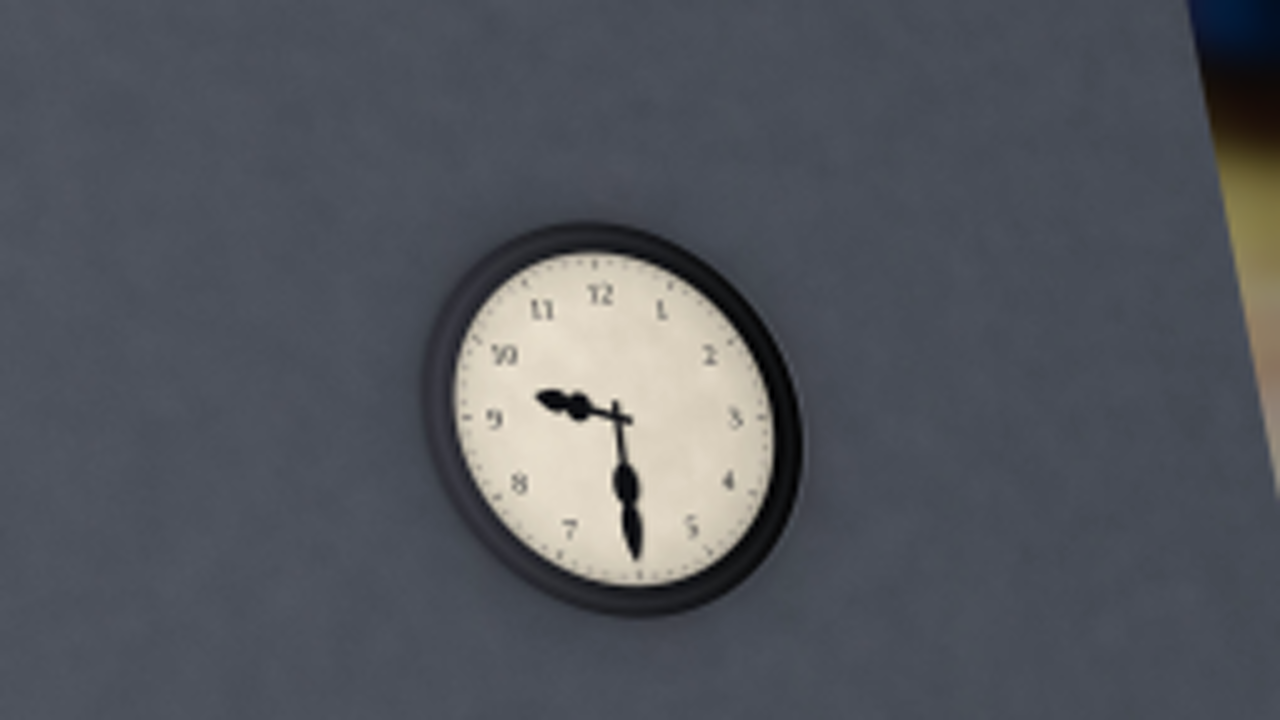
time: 9:30
